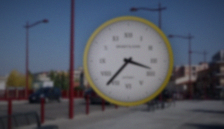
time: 3:37
